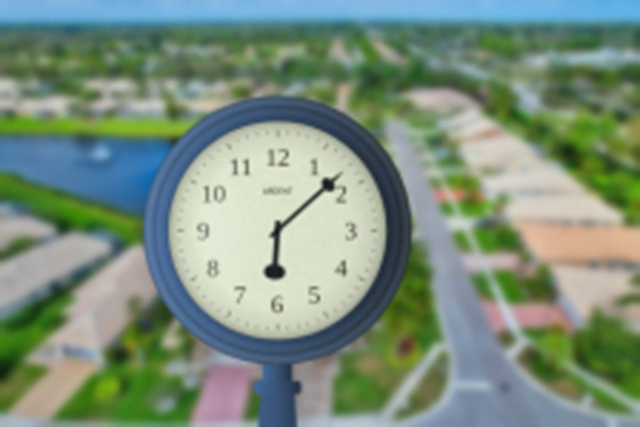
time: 6:08
